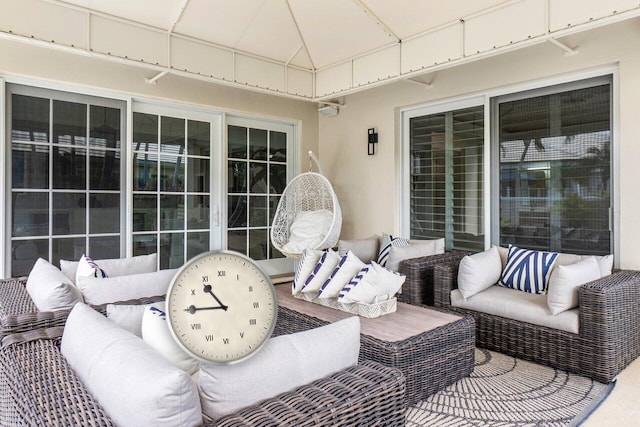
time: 10:45
